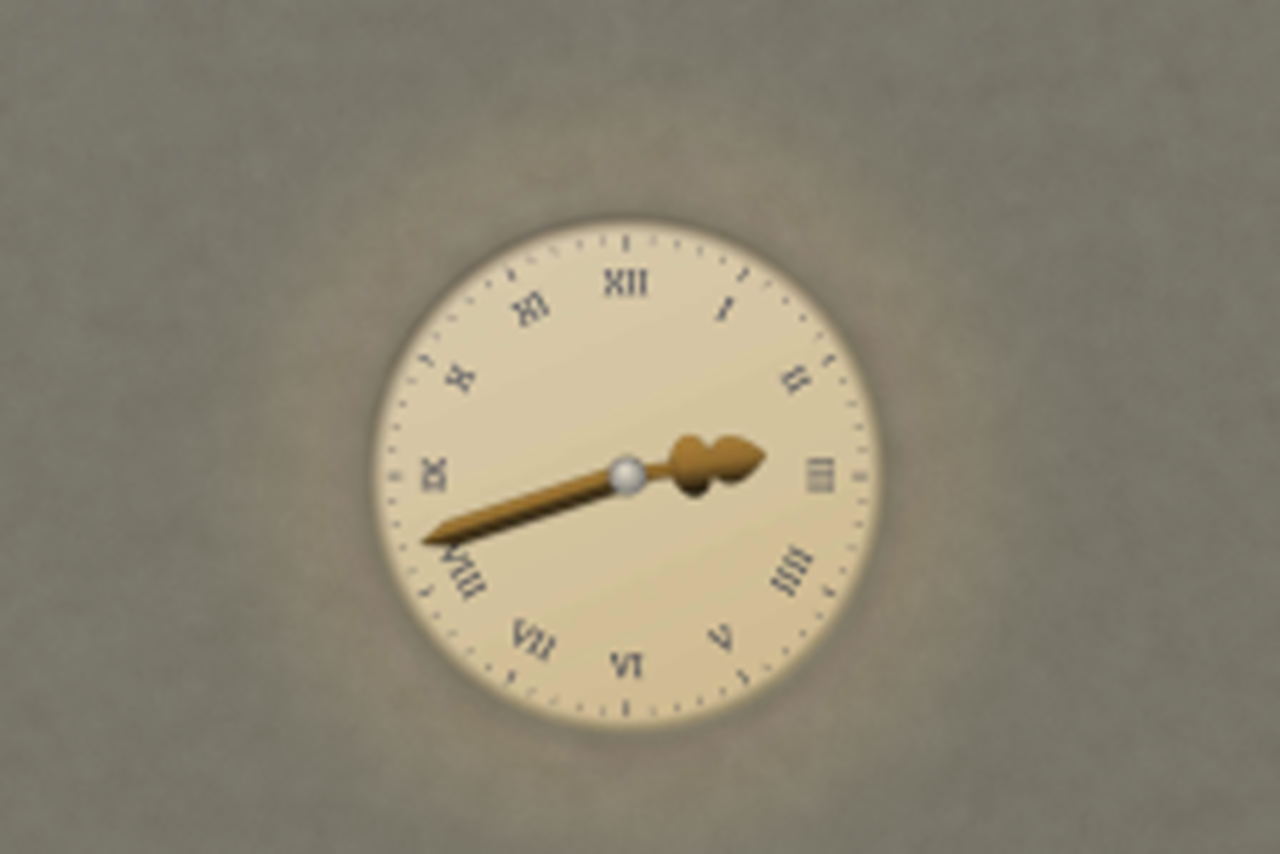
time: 2:42
